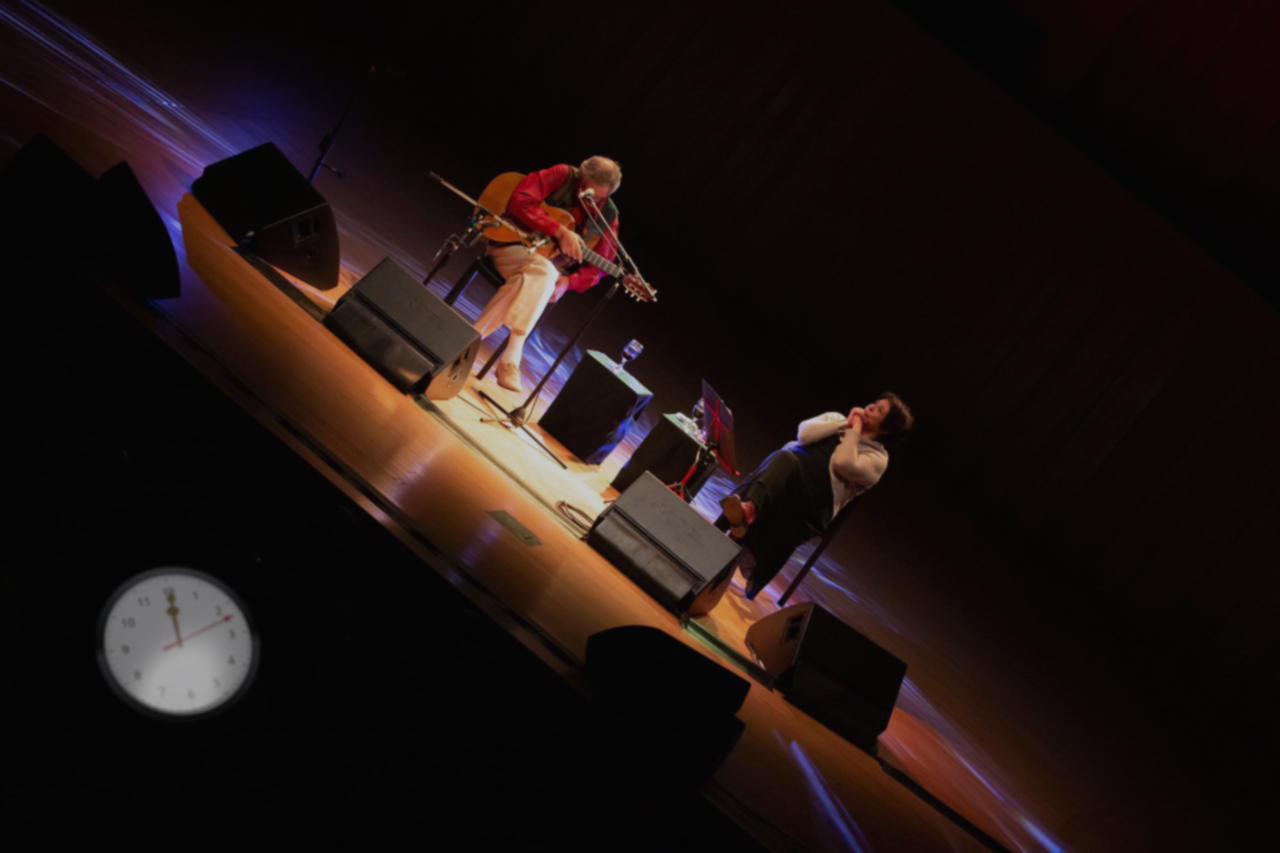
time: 12:00:12
